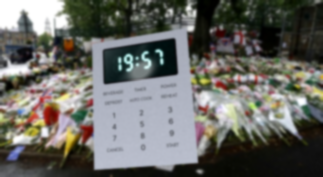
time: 19:57
